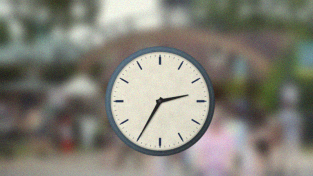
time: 2:35
